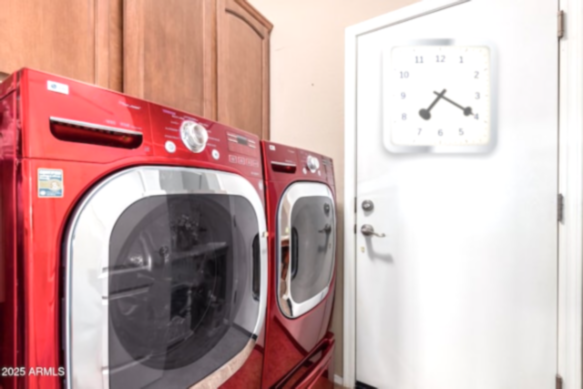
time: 7:20
